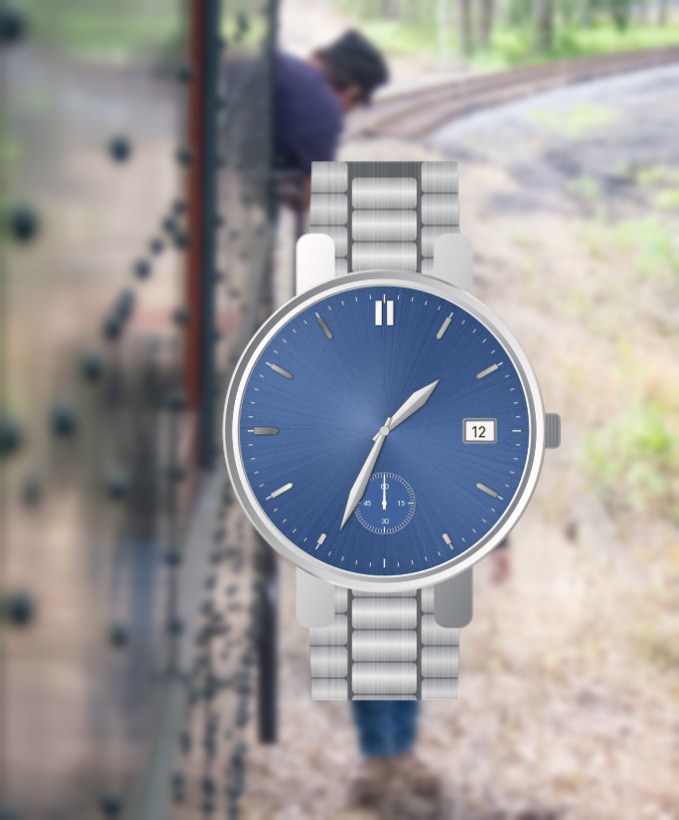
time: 1:34
